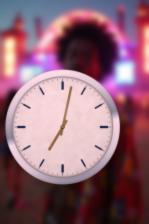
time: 7:02
